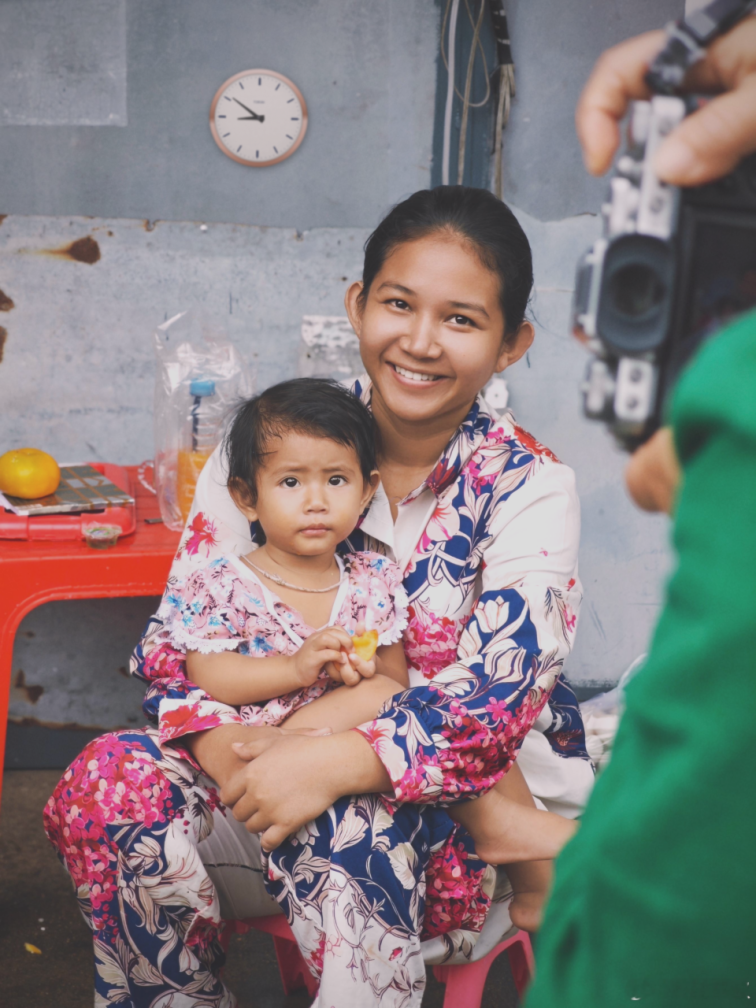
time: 8:51
